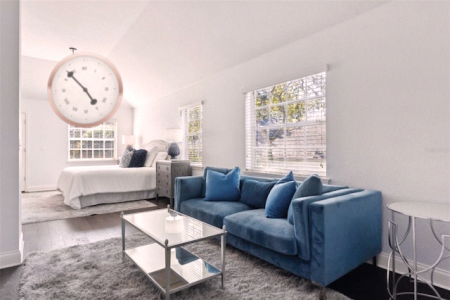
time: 4:53
